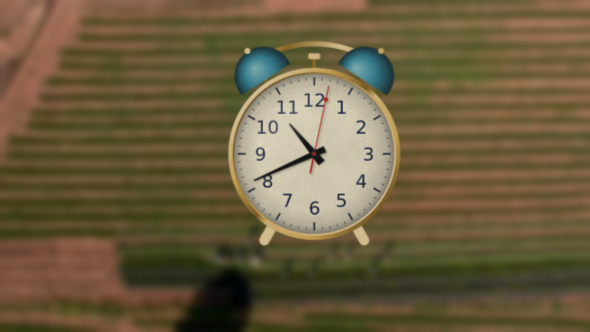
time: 10:41:02
